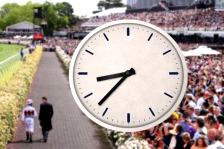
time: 8:37
